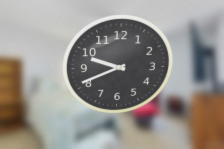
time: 9:41
